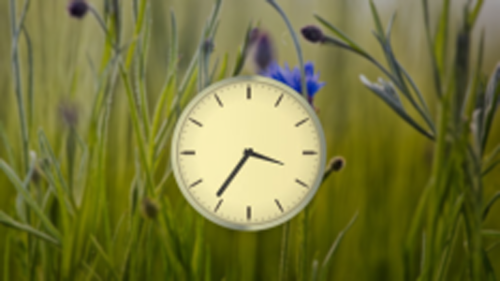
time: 3:36
